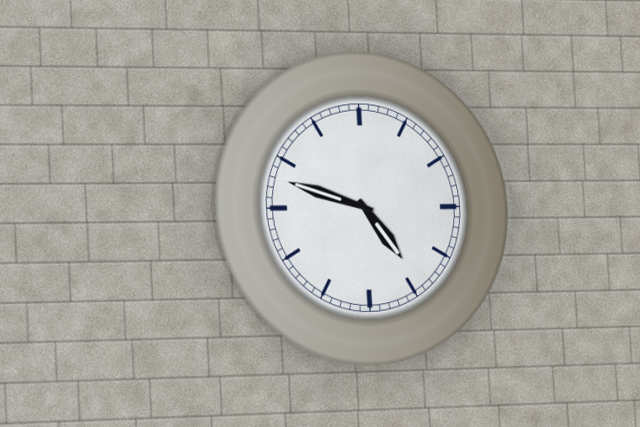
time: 4:48
